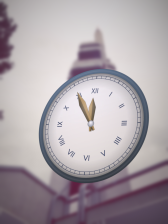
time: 11:55
